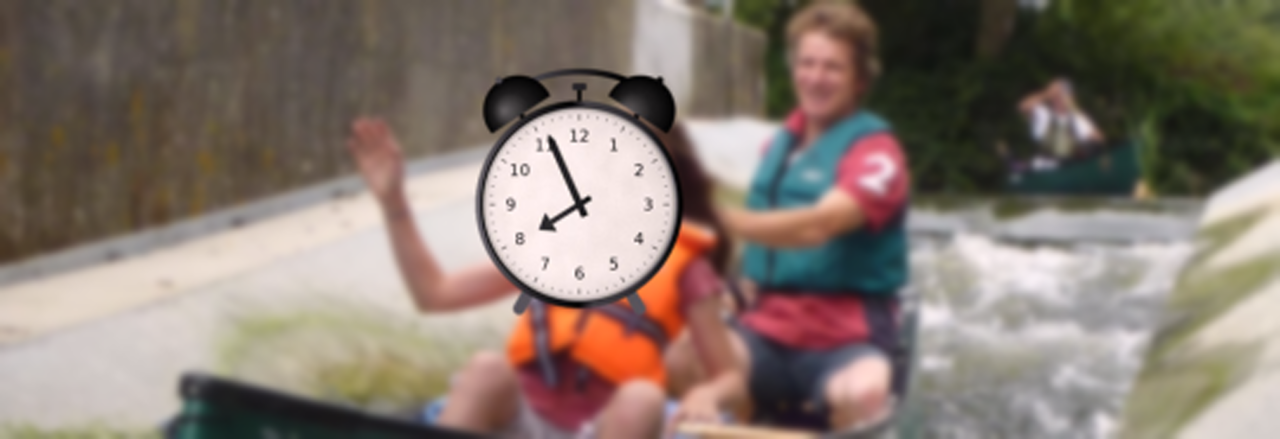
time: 7:56
